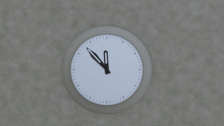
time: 11:53
